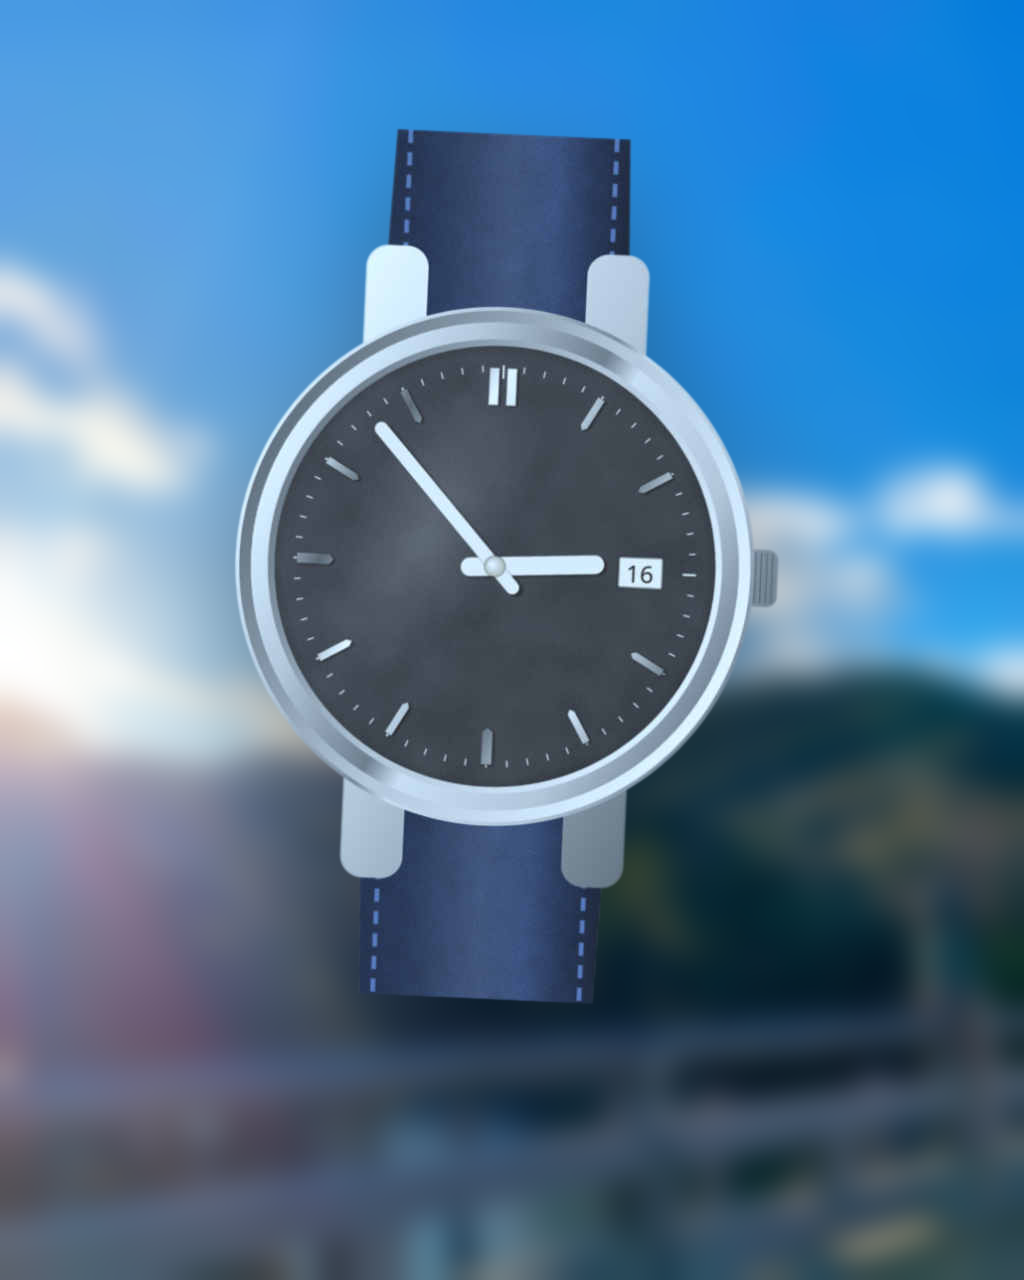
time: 2:53
